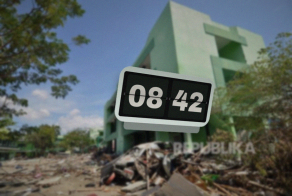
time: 8:42
